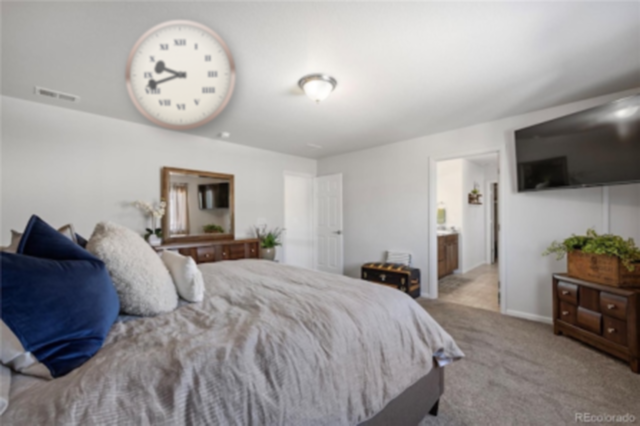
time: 9:42
